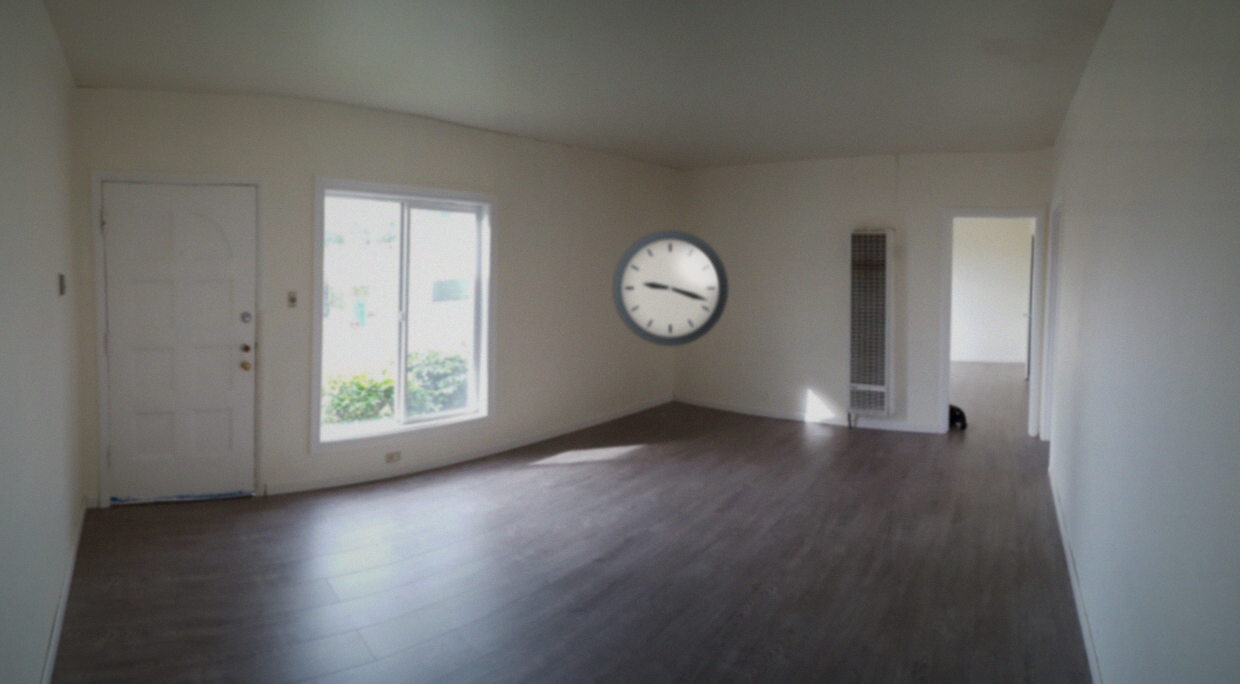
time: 9:18
